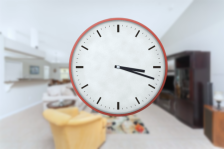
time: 3:18
